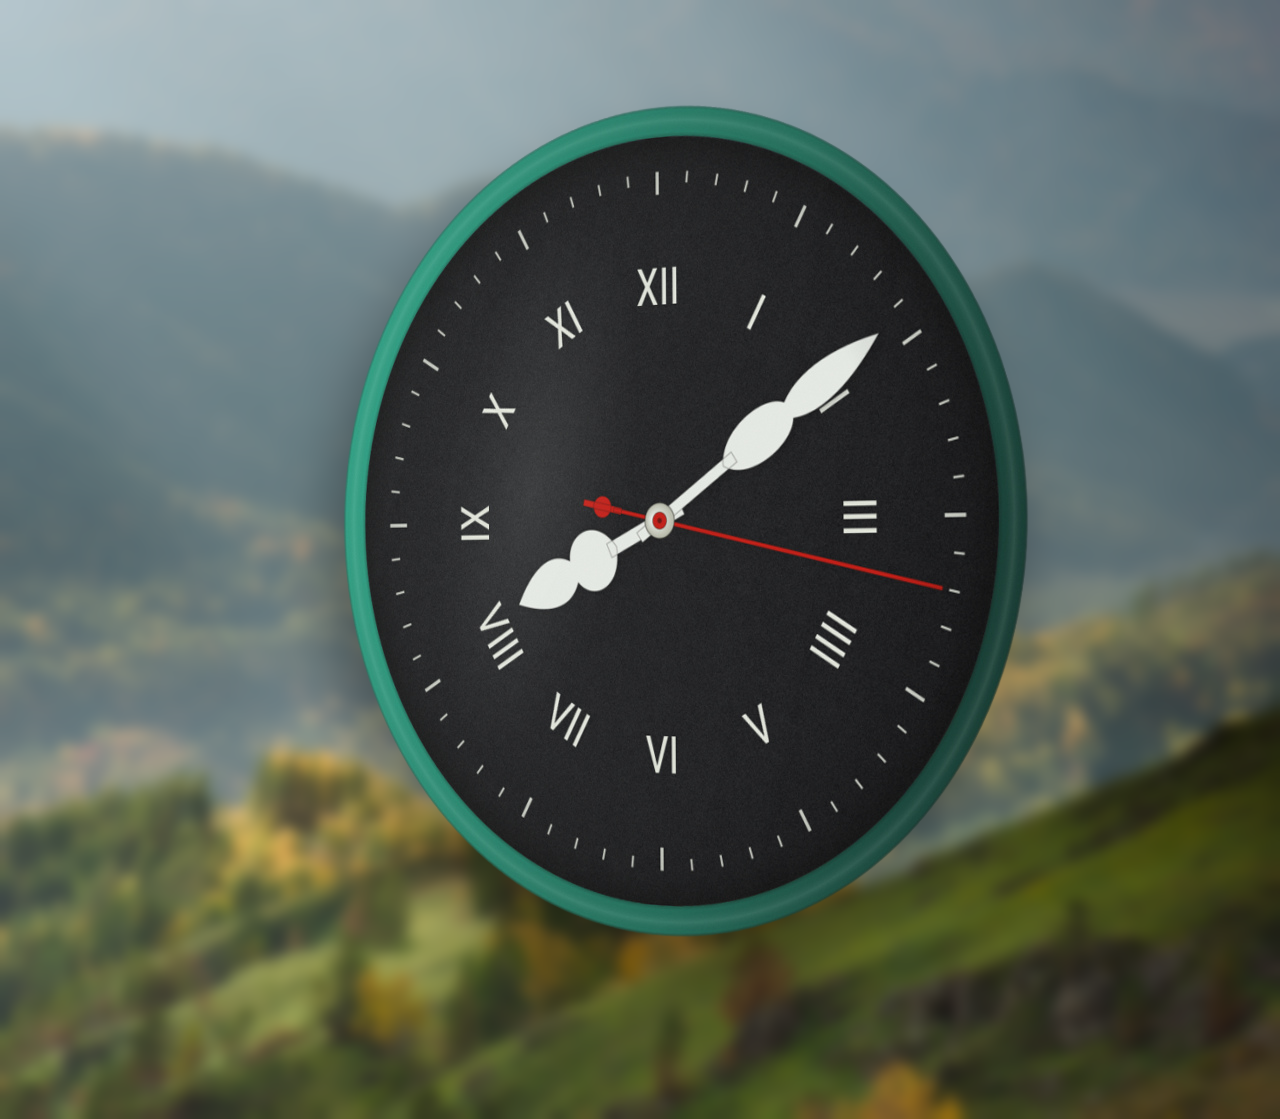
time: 8:09:17
